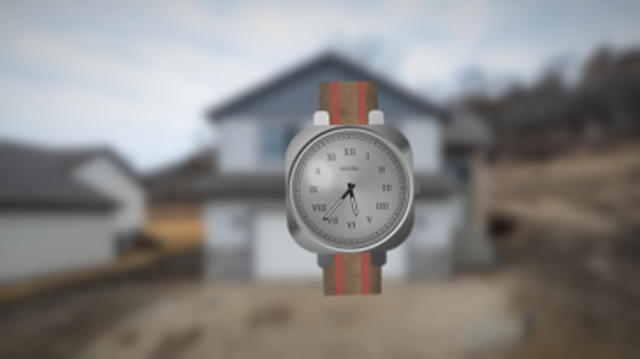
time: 5:37
